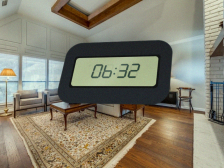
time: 6:32
